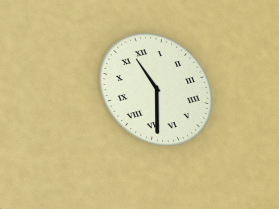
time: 11:34
